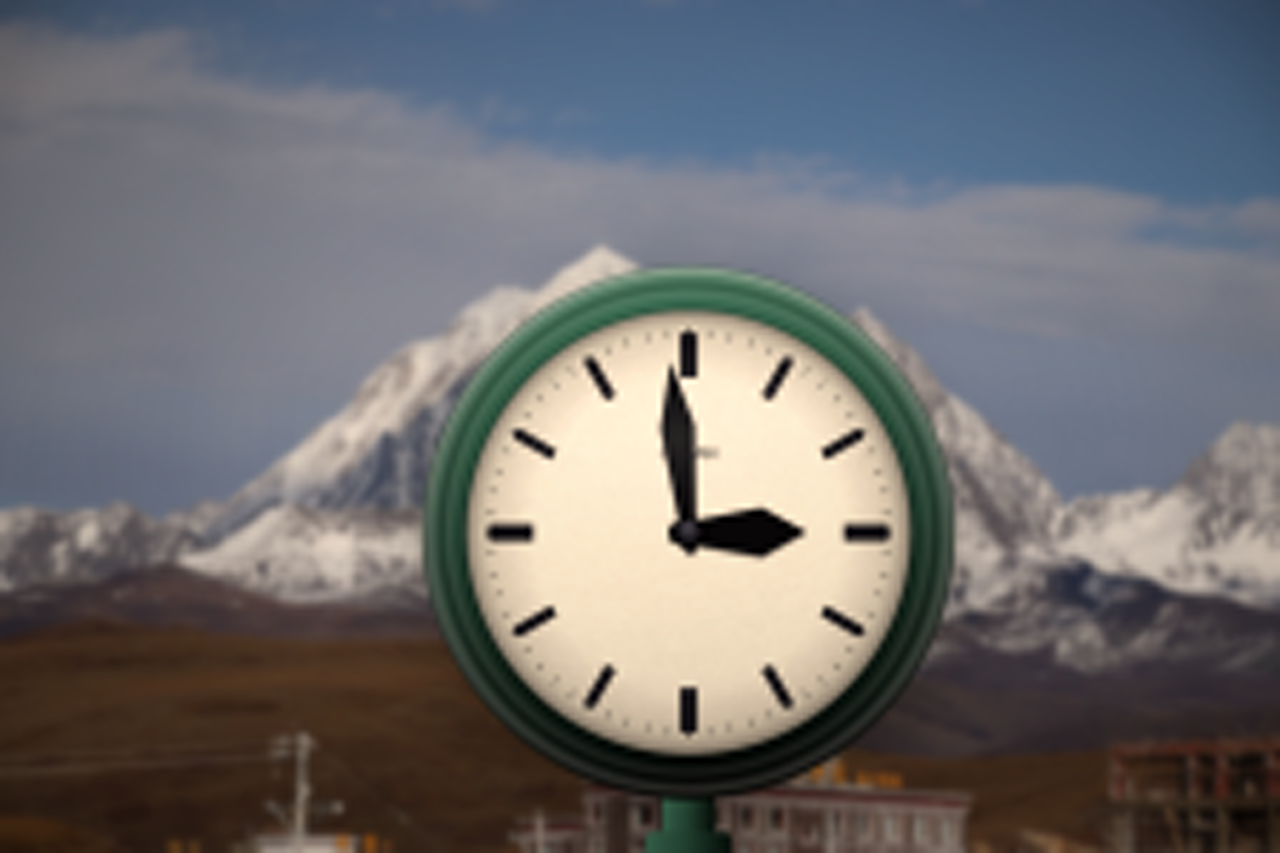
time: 2:59
